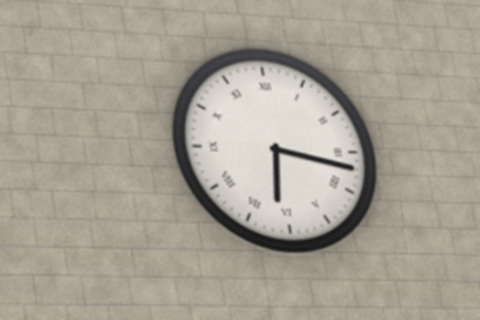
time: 6:17
